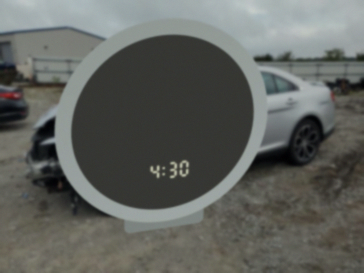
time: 4:30
